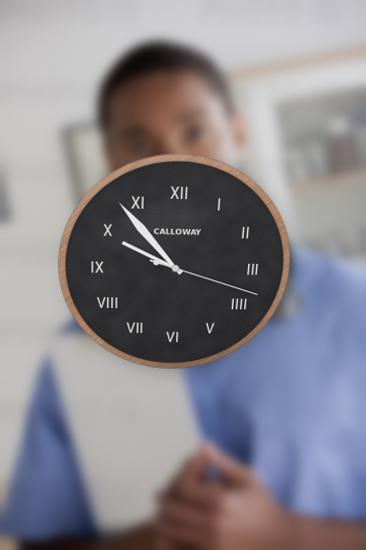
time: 9:53:18
